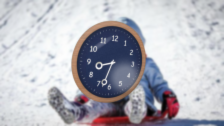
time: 8:33
